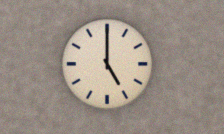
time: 5:00
